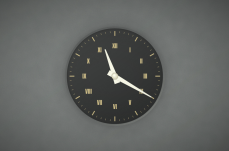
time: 11:20
